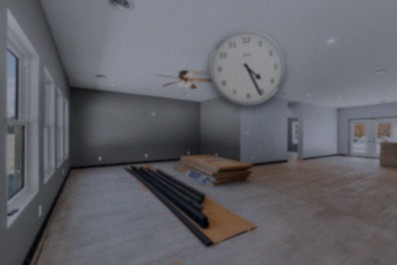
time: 4:26
